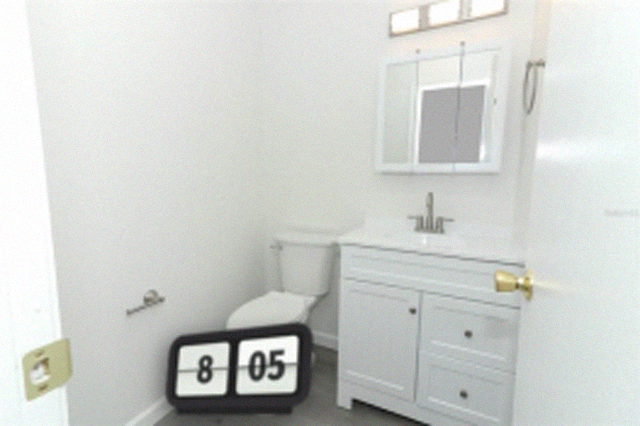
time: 8:05
